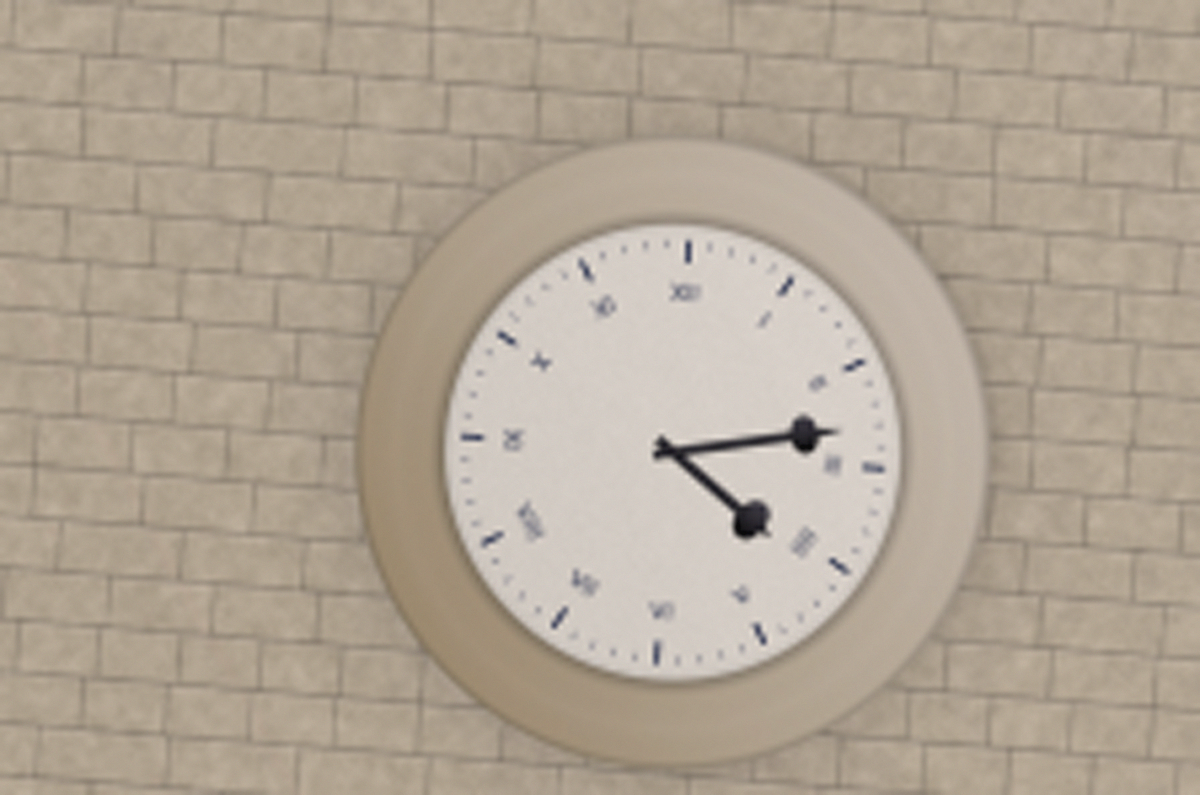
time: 4:13
